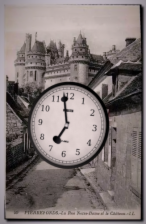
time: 6:58
